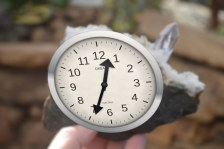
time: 12:34
